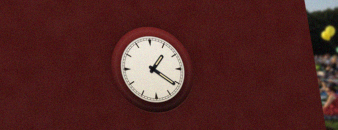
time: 1:21
